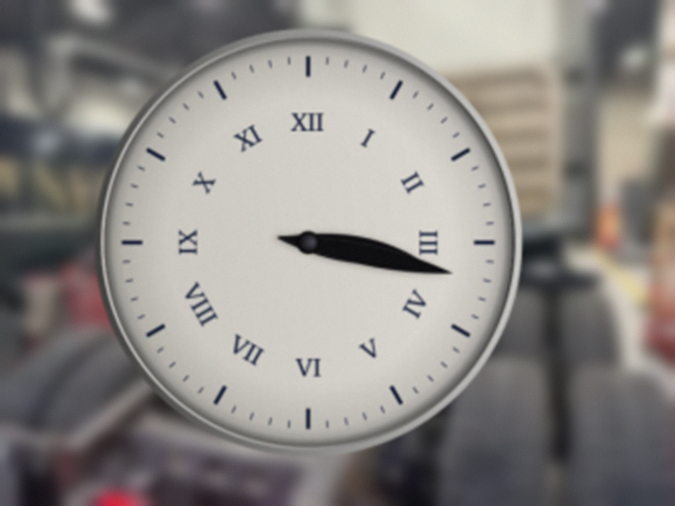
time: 3:17
